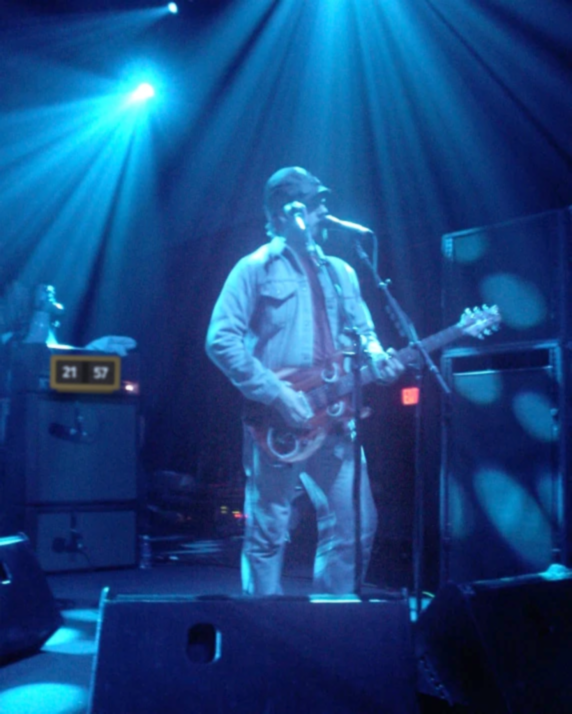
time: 21:57
